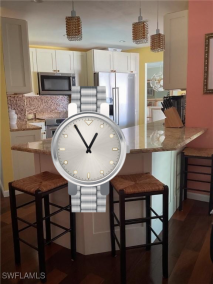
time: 12:55
